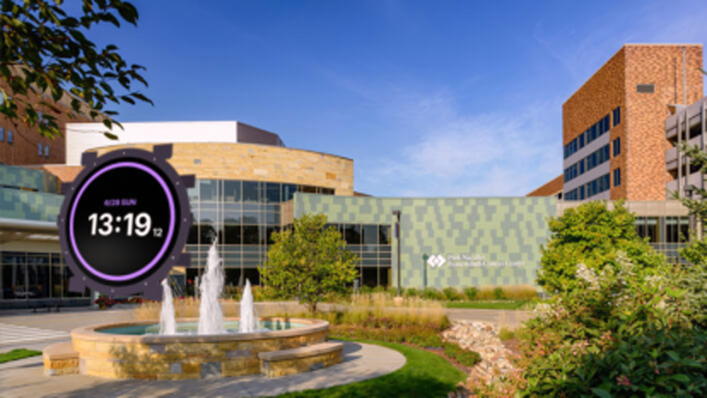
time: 13:19
